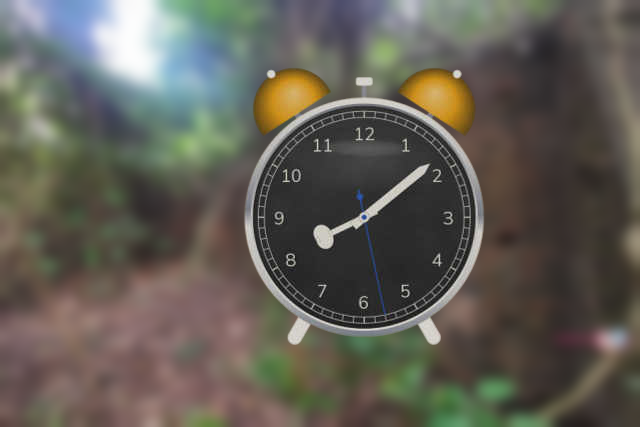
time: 8:08:28
